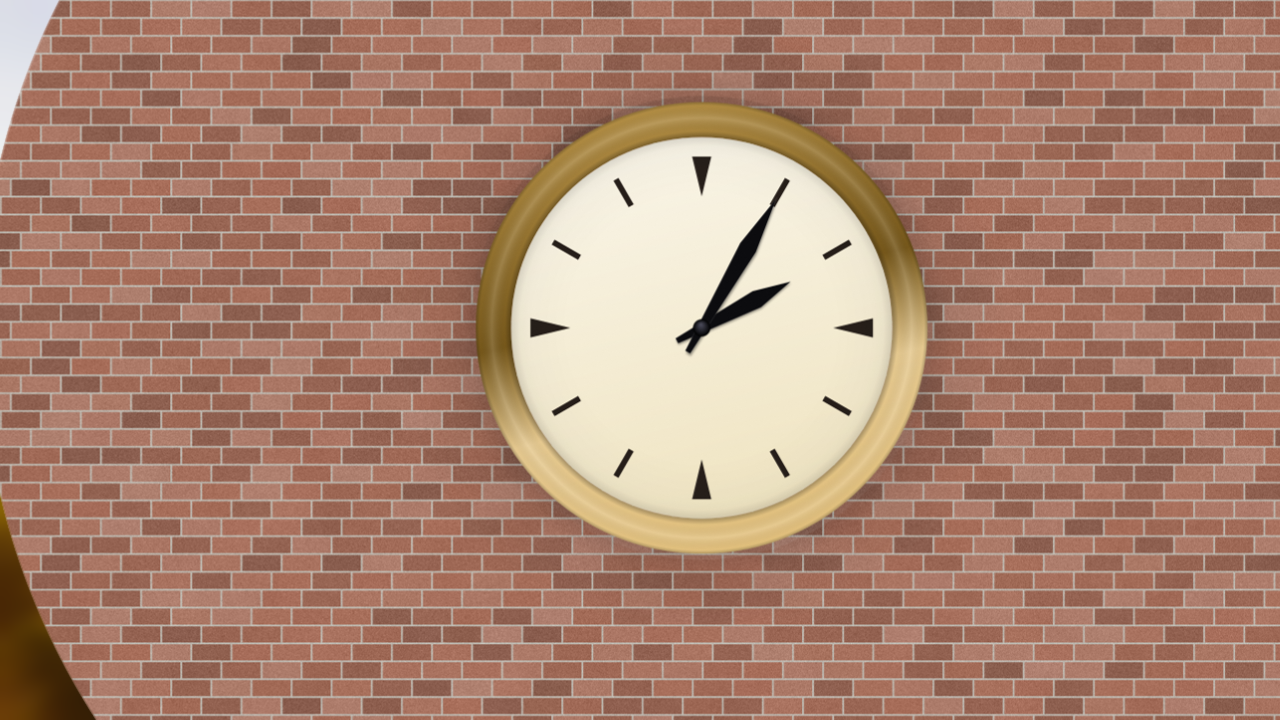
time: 2:05
